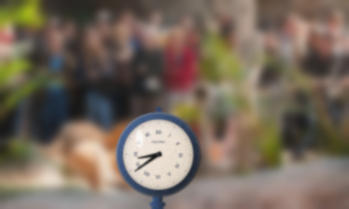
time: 8:39
